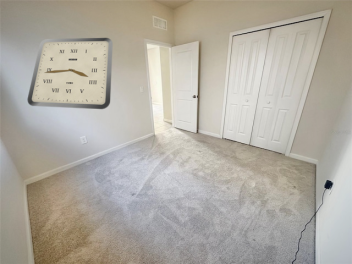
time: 3:44
